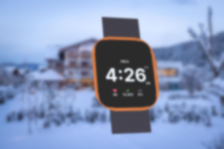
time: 4:26
